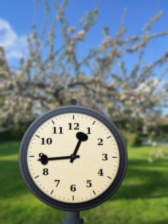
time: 12:44
